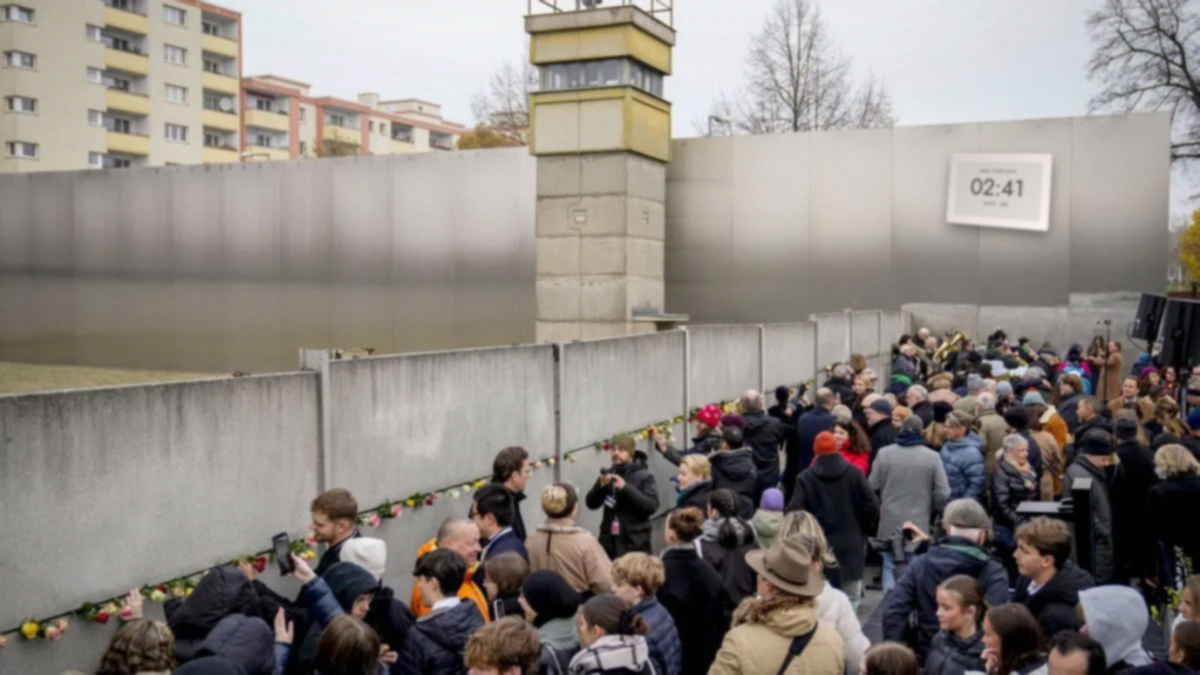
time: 2:41
